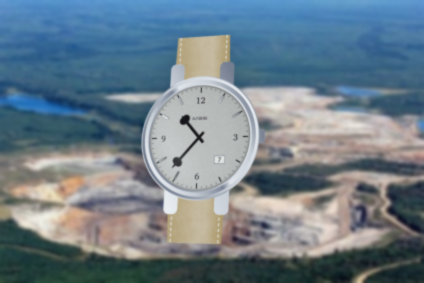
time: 10:37
